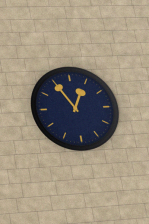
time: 12:55
